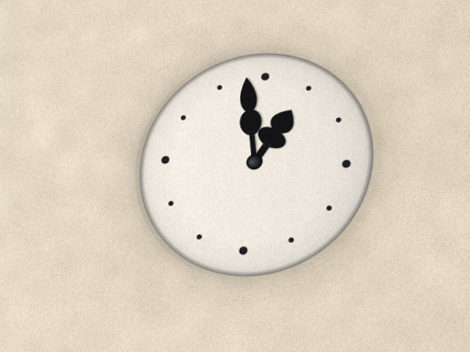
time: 12:58
